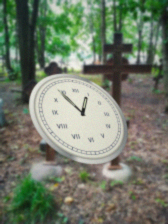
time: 12:54
